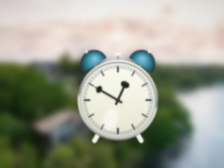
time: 12:50
